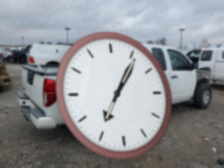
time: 7:06
